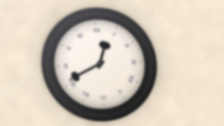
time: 12:41
